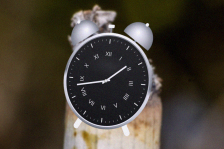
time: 1:43
